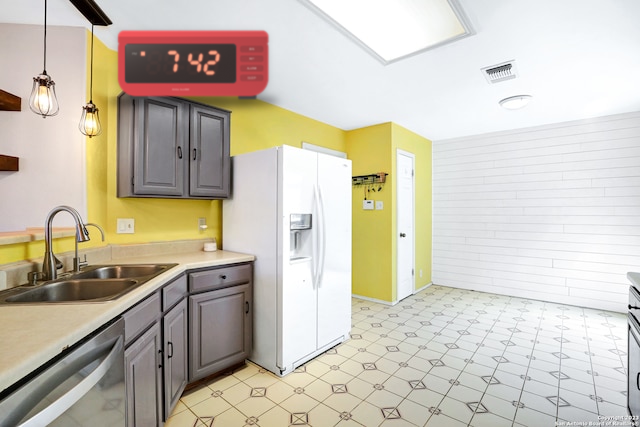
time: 7:42
